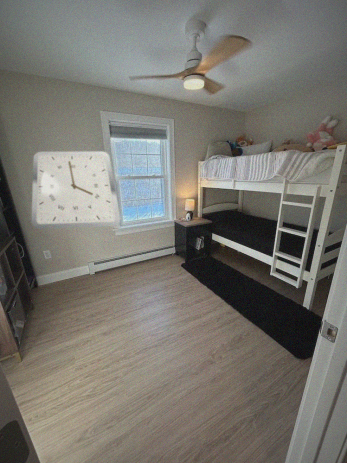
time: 3:59
